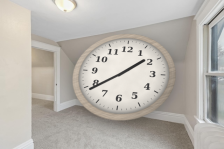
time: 1:39
